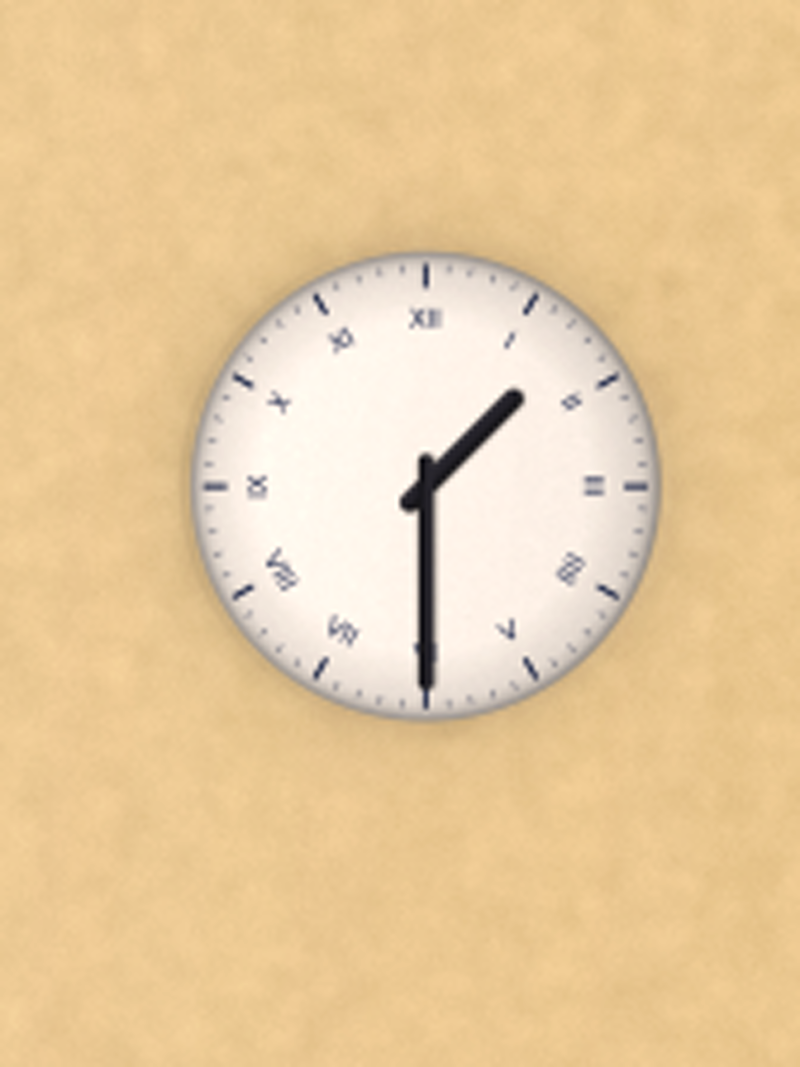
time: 1:30
